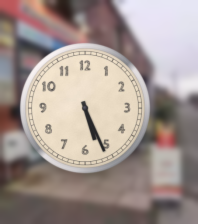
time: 5:26
